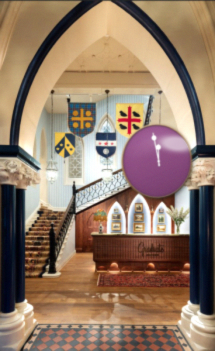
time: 11:58
